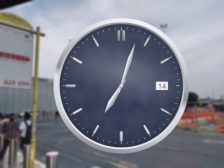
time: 7:03
